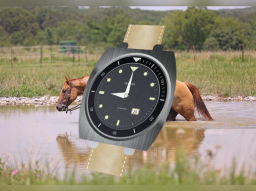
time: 9:00
